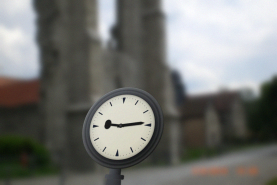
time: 9:14
